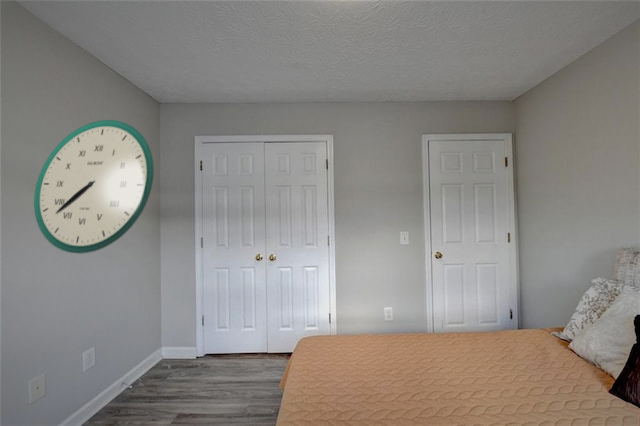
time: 7:38
